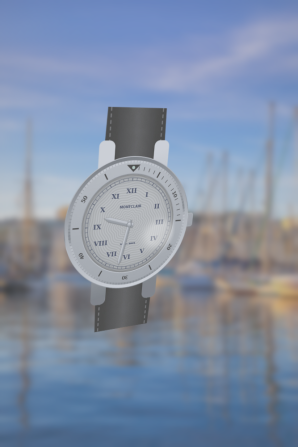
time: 9:32
